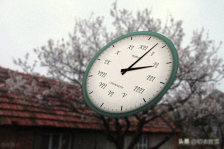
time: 2:03
